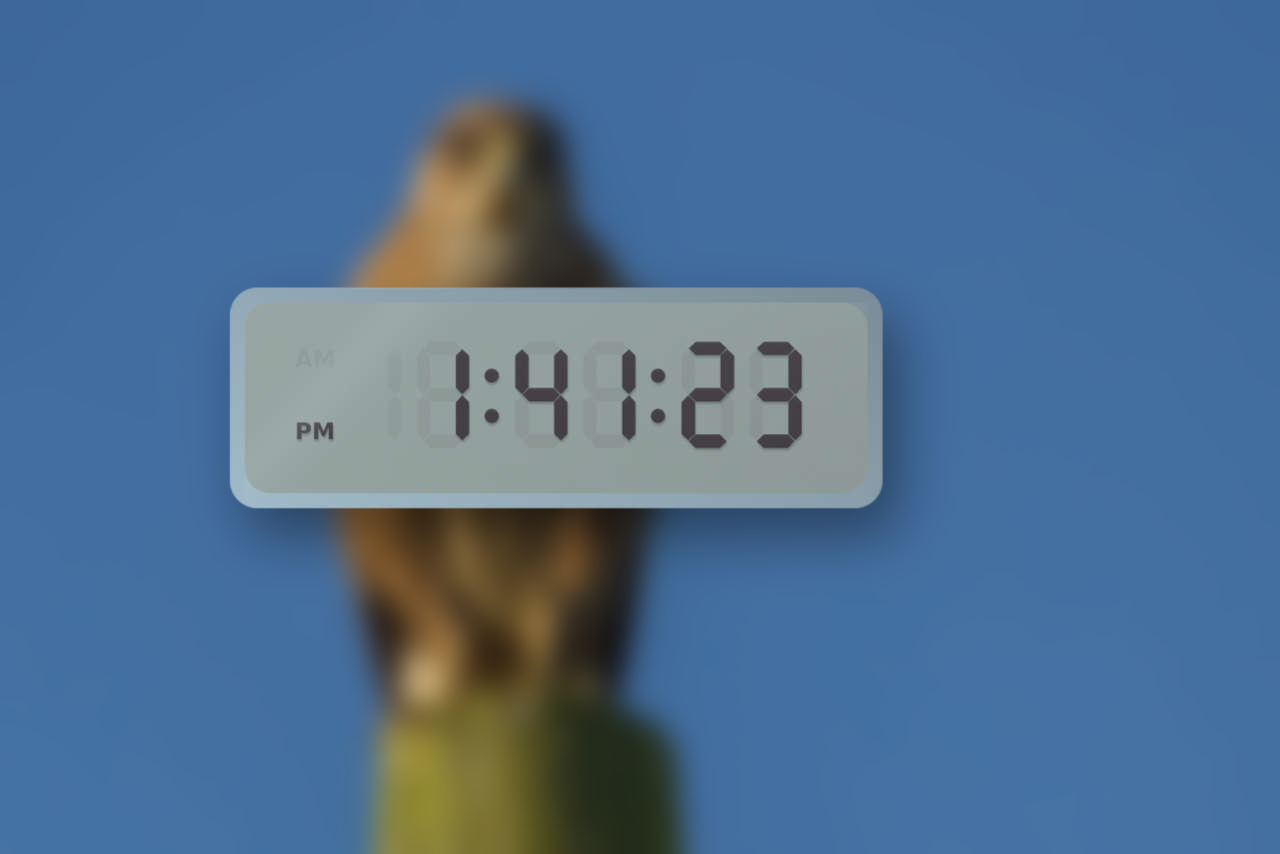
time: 1:41:23
